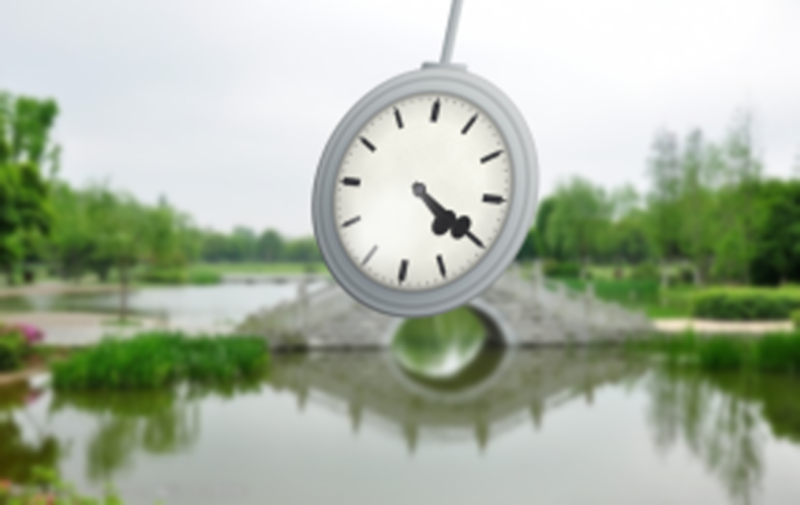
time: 4:20
